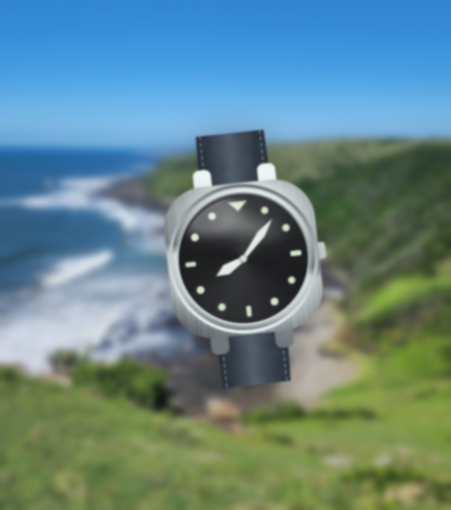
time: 8:07
